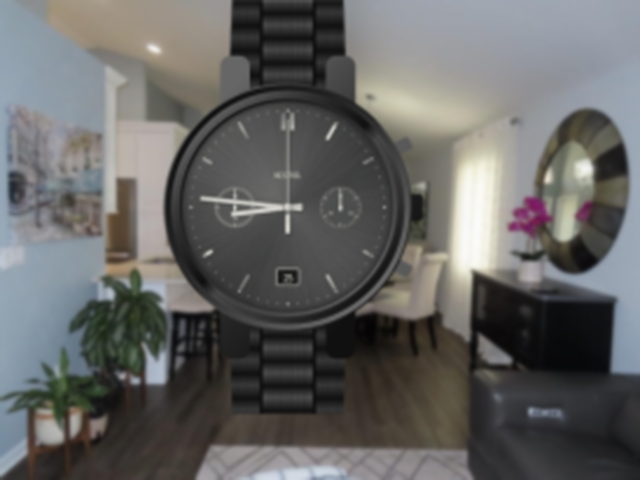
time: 8:46
